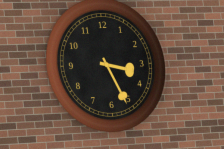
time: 3:26
